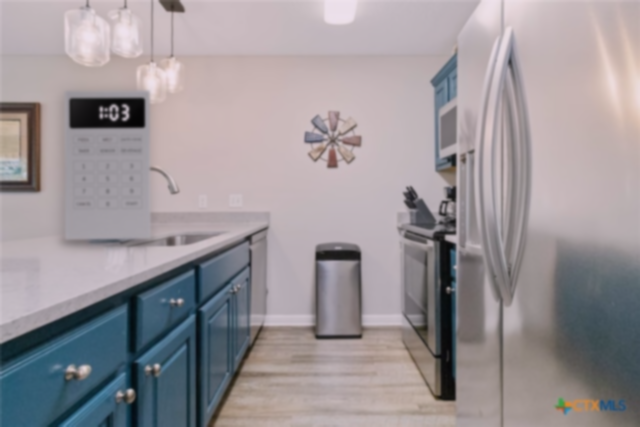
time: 1:03
